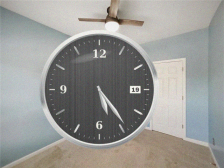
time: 5:24
